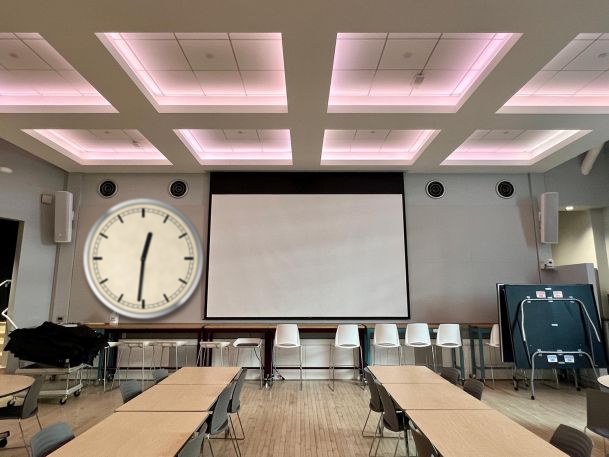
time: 12:31
